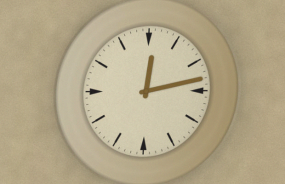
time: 12:13
